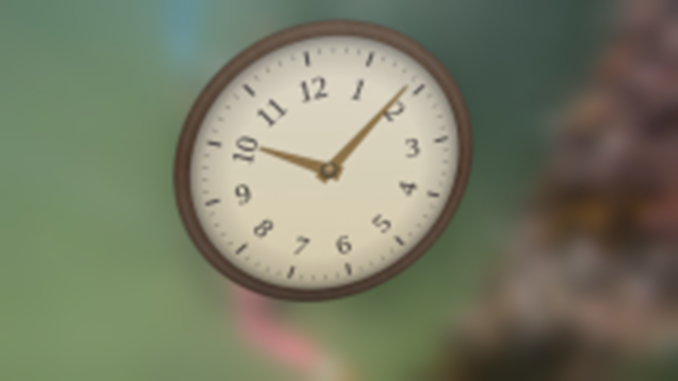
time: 10:09
